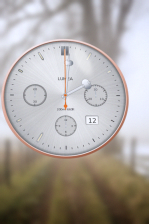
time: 2:01
